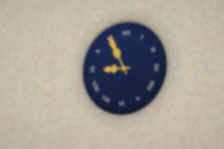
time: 8:55
